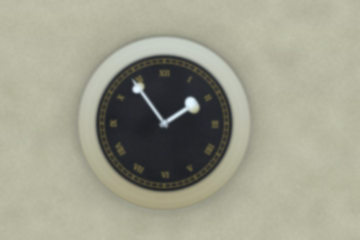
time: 1:54
